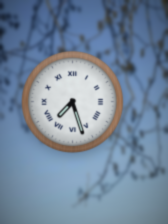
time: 7:27
